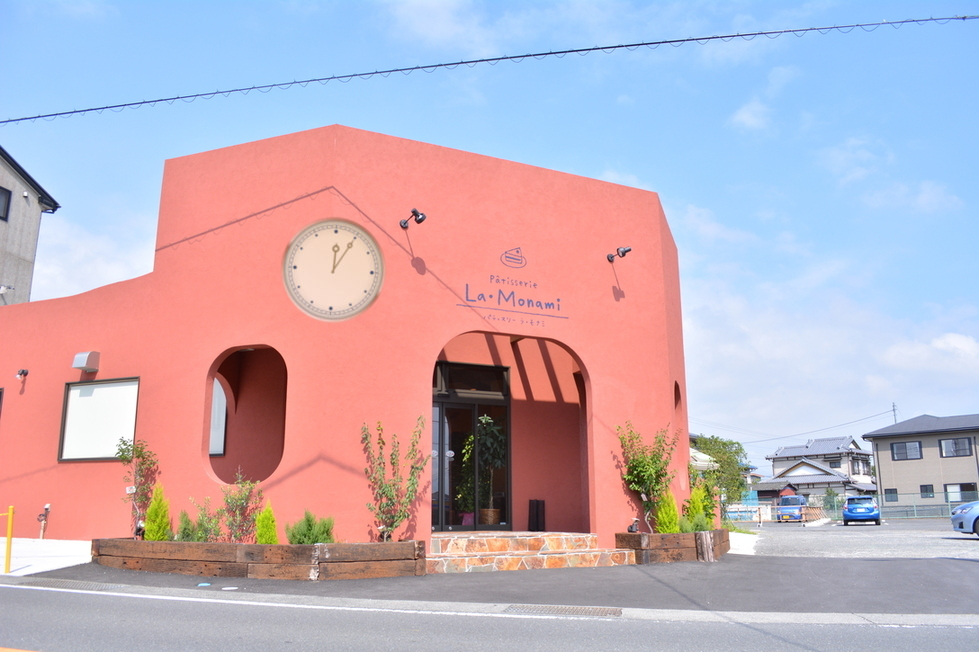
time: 12:05
